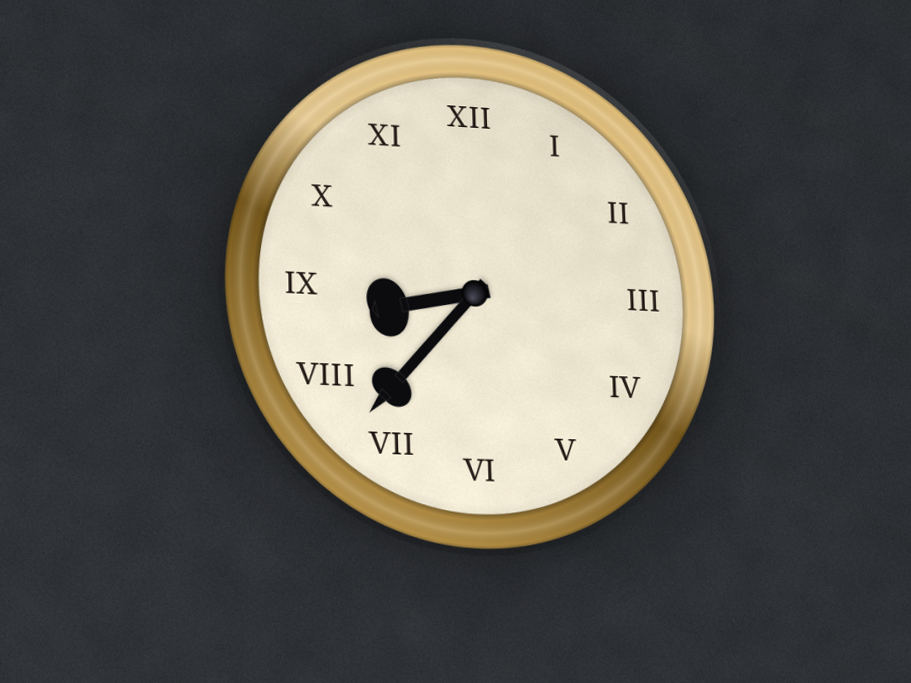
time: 8:37
